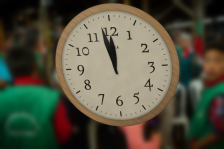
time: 11:58
